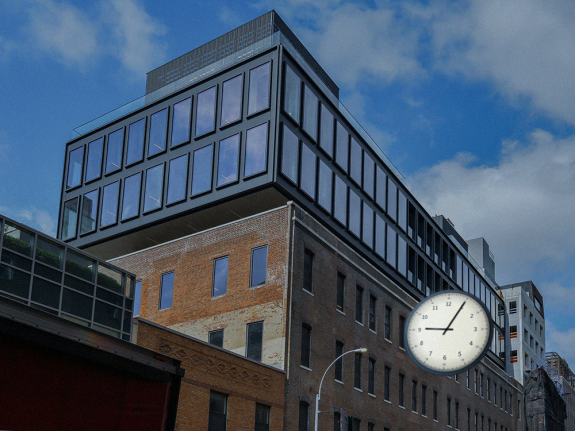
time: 9:05
